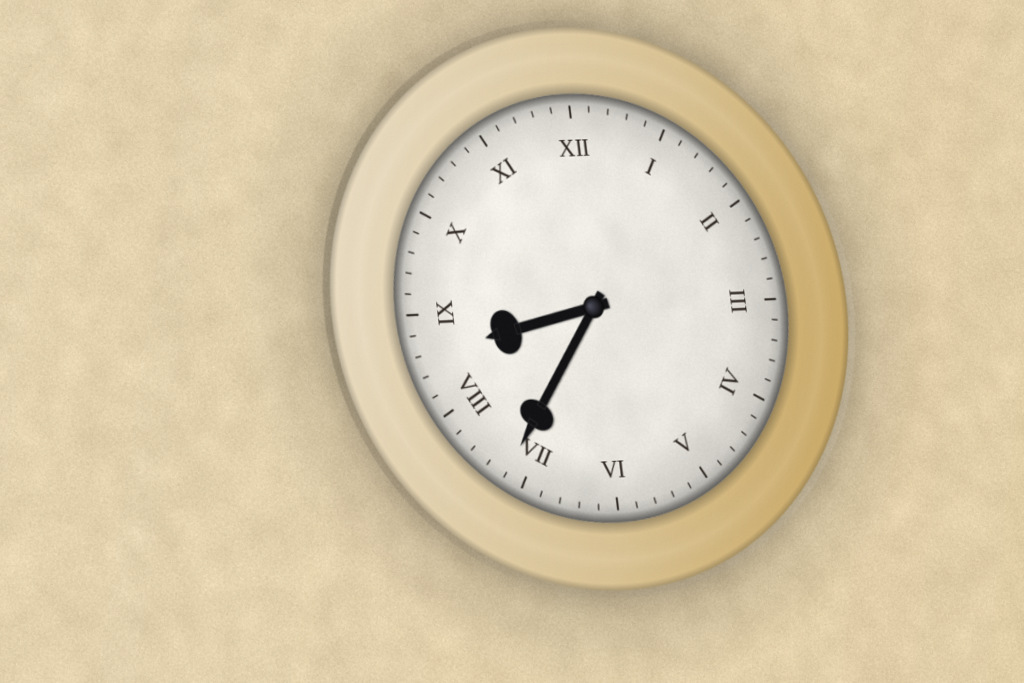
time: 8:36
